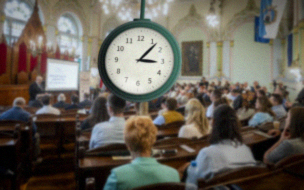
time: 3:07
